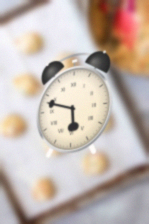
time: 5:48
